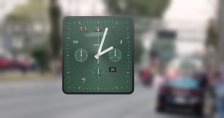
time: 2:03
